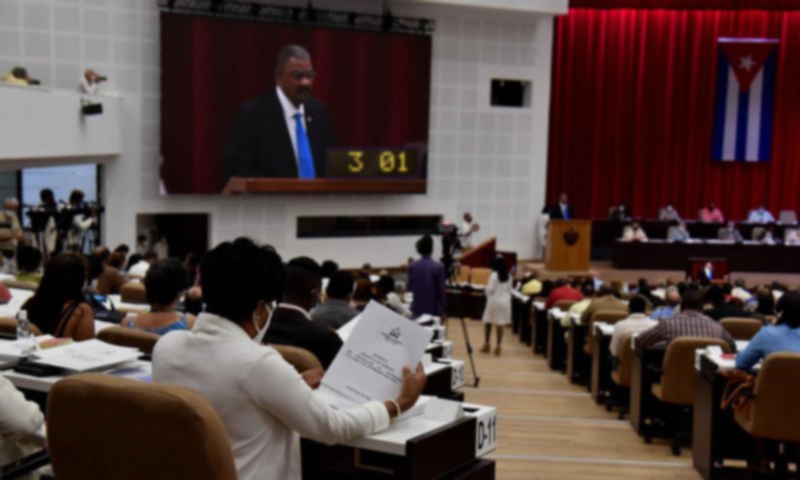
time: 3:01
